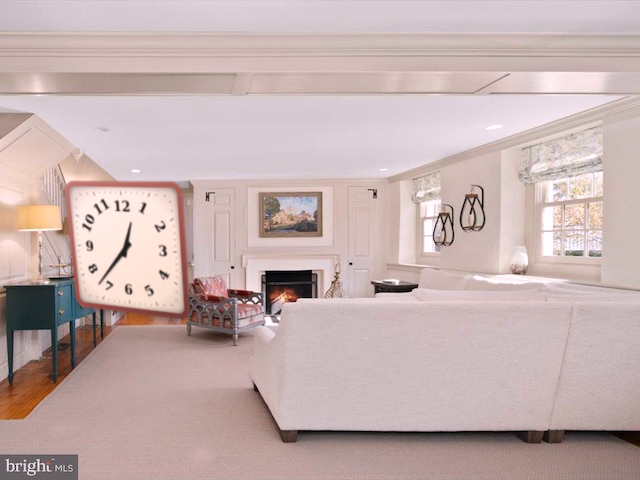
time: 12:37
